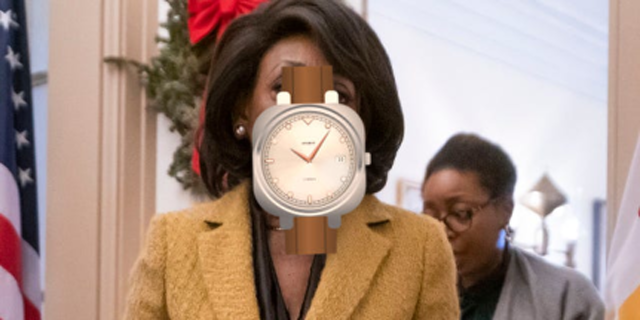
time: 10:06
